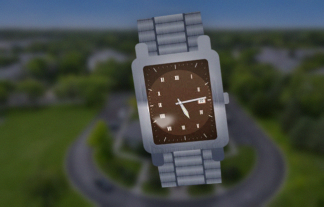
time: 5:14
